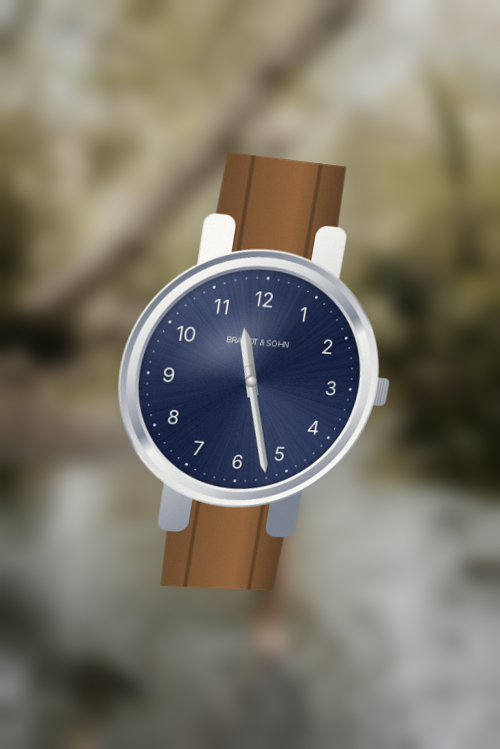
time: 11:27
